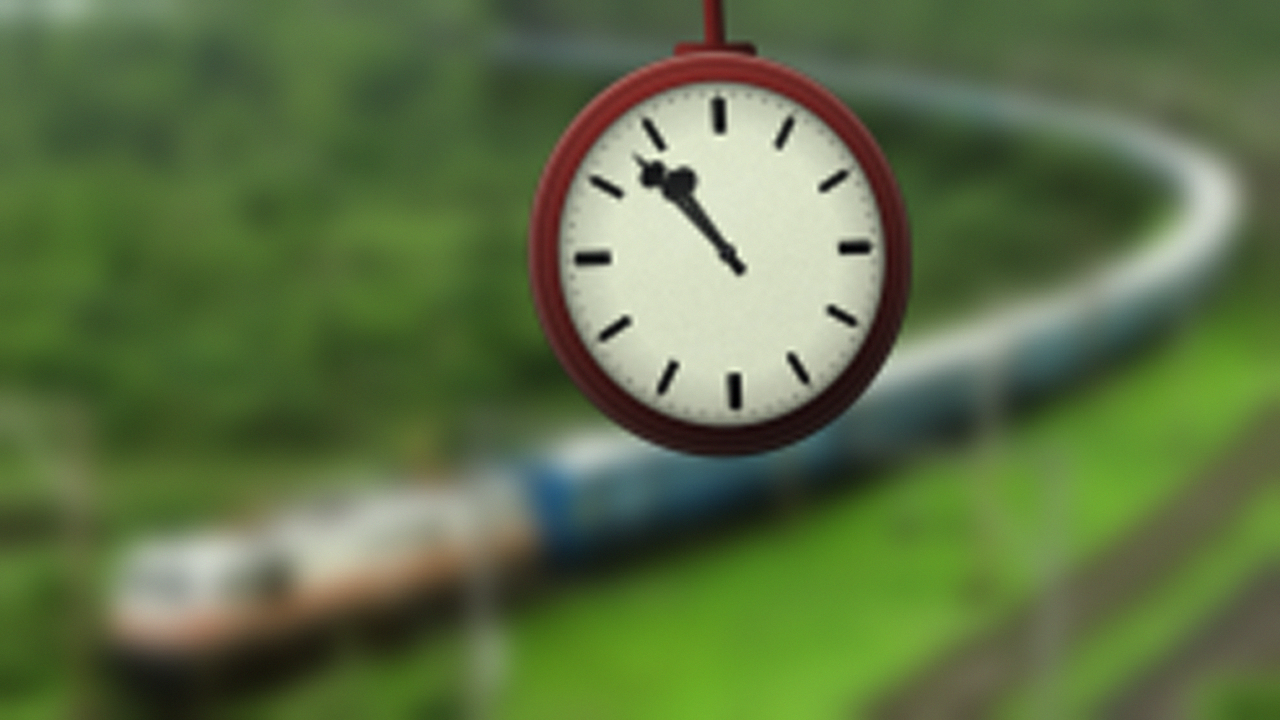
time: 10:53
